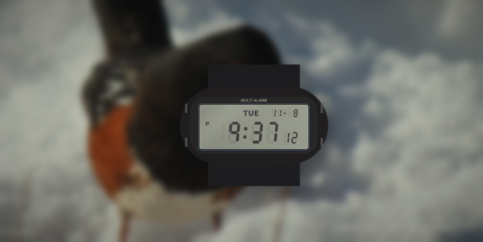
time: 9:37:12
